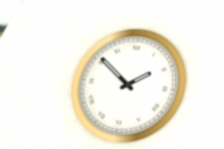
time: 1:51
